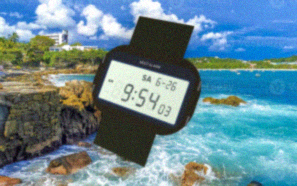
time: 9:54
